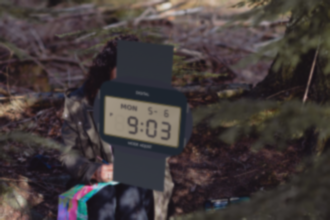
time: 9:03
